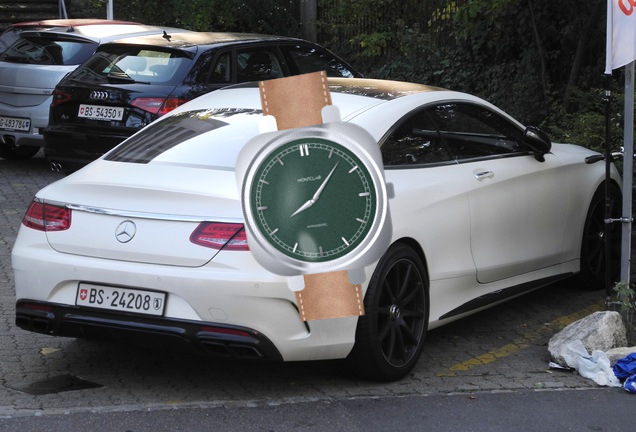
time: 8:07
